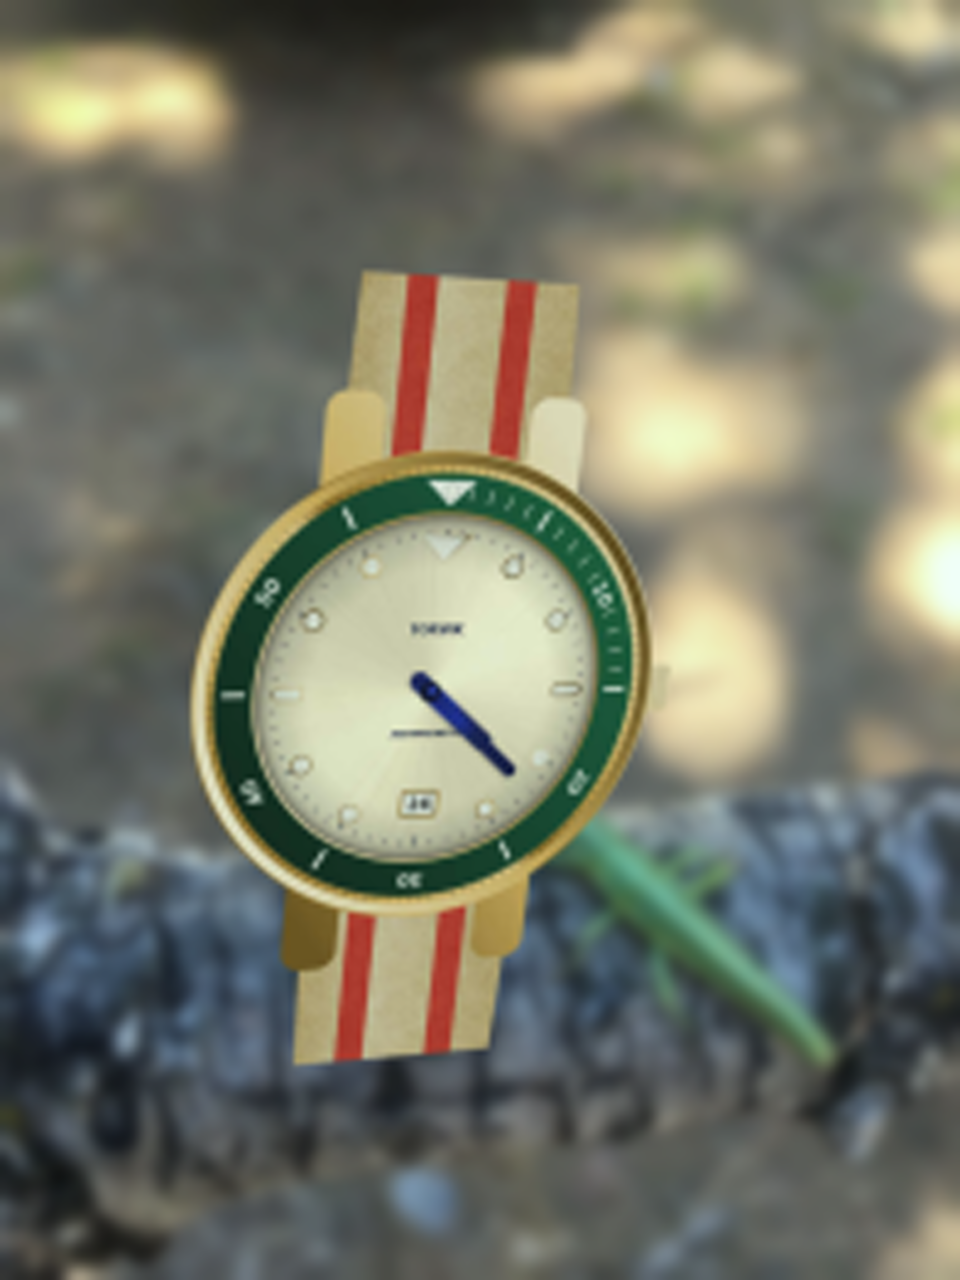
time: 4:22
